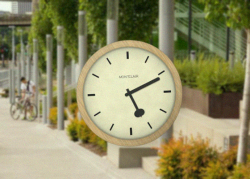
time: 5:11
